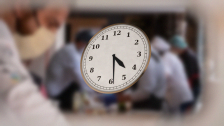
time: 4:29
